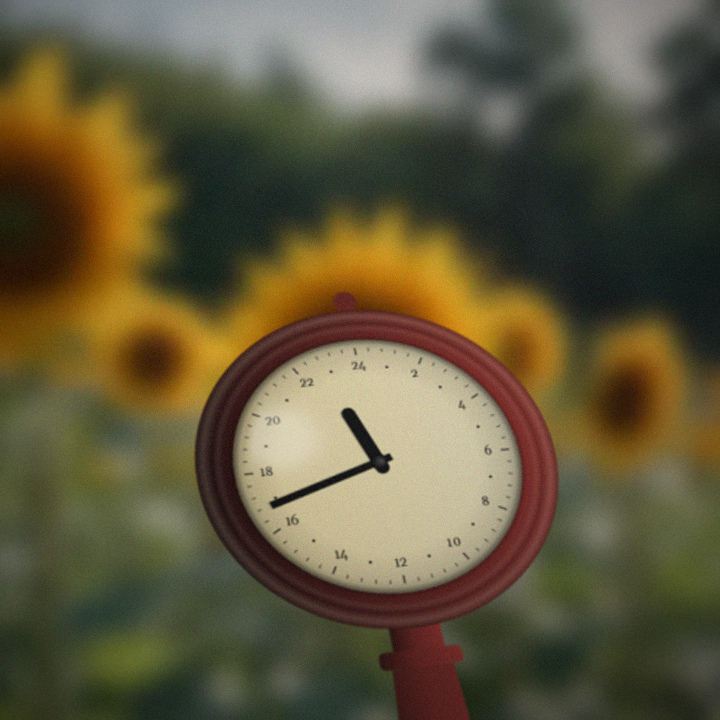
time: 22:42
